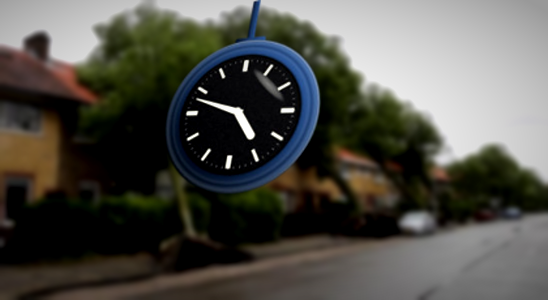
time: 4:48
